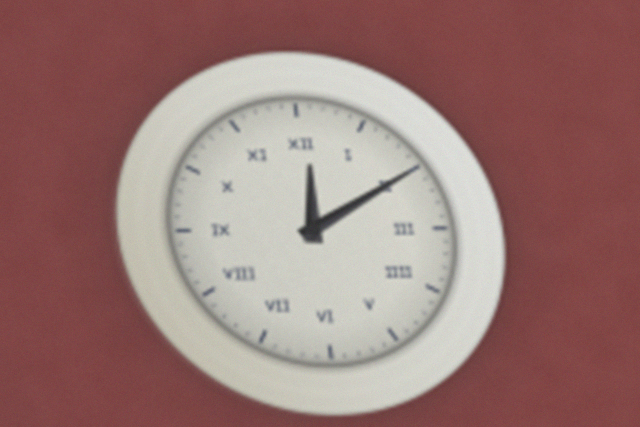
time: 12:10
